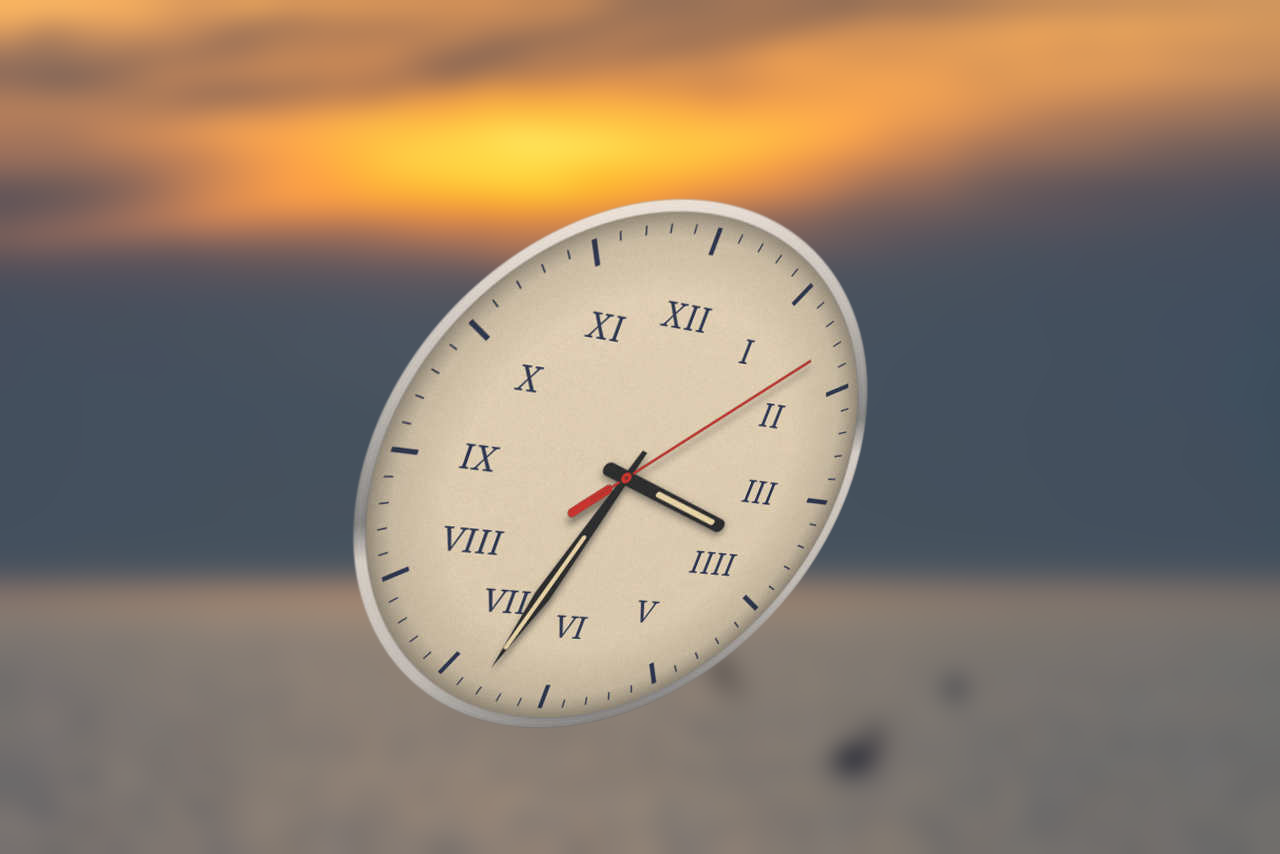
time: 3:33:08
